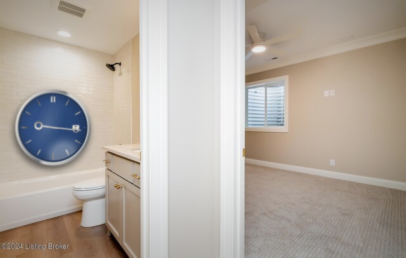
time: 9:16
